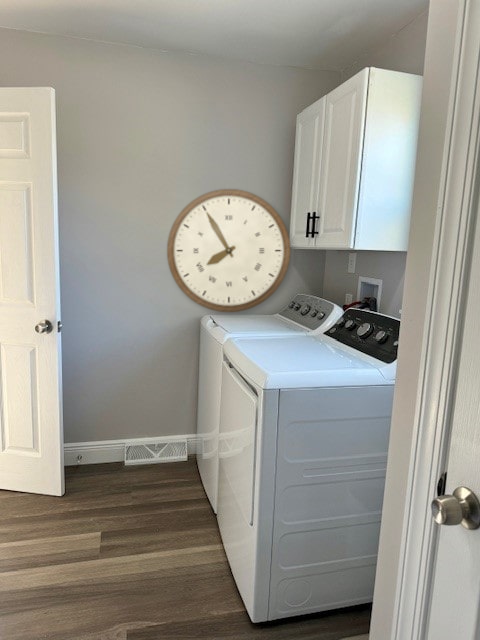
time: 7:55
